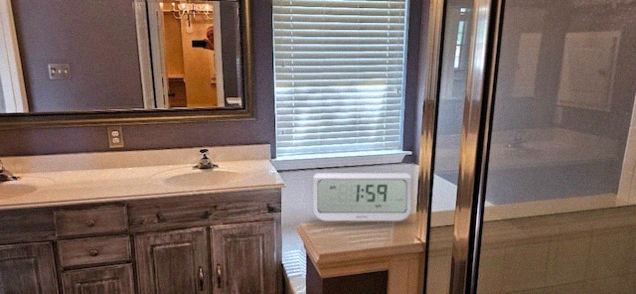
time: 1:59
